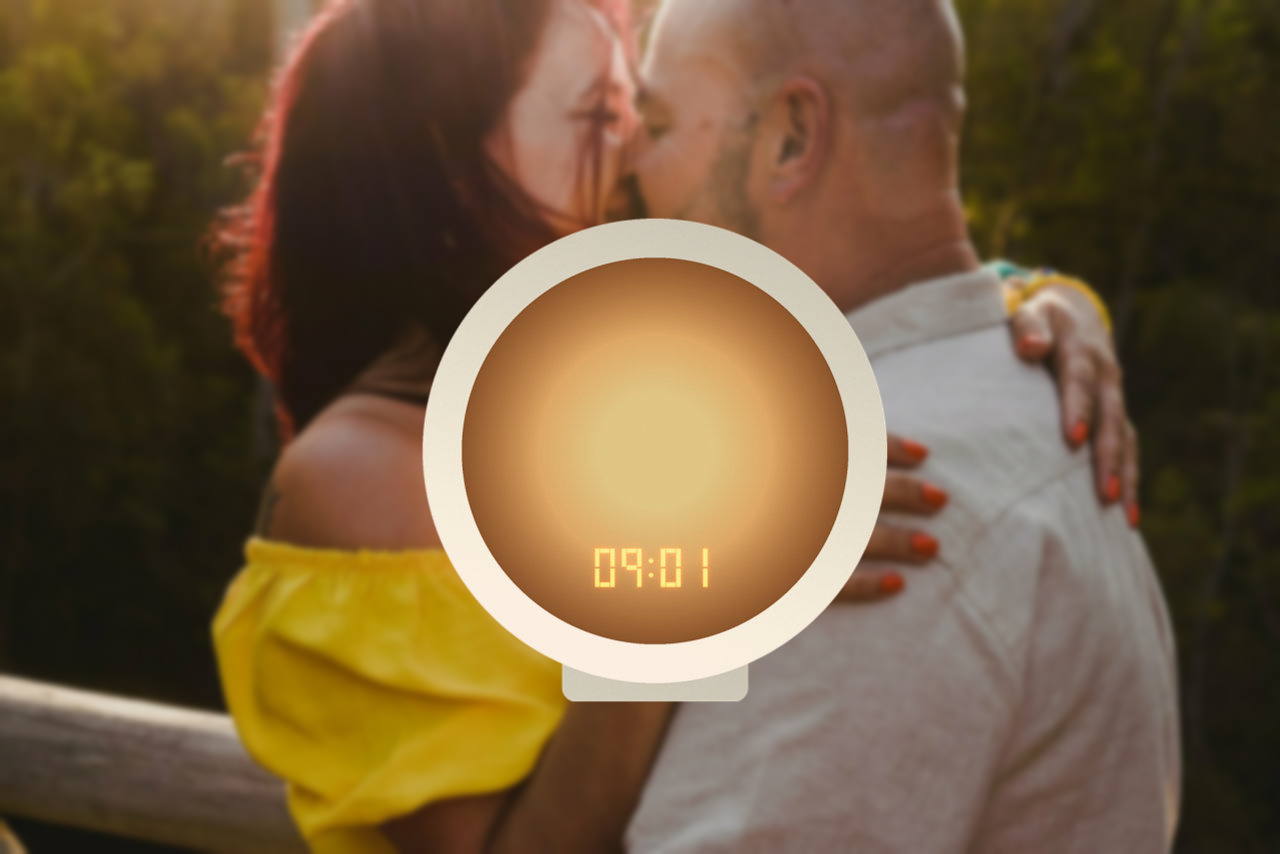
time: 9:01
